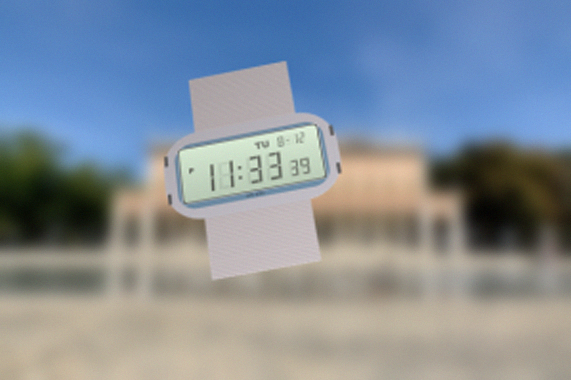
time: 11:33:39
